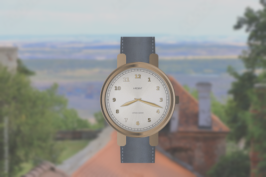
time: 8:18
